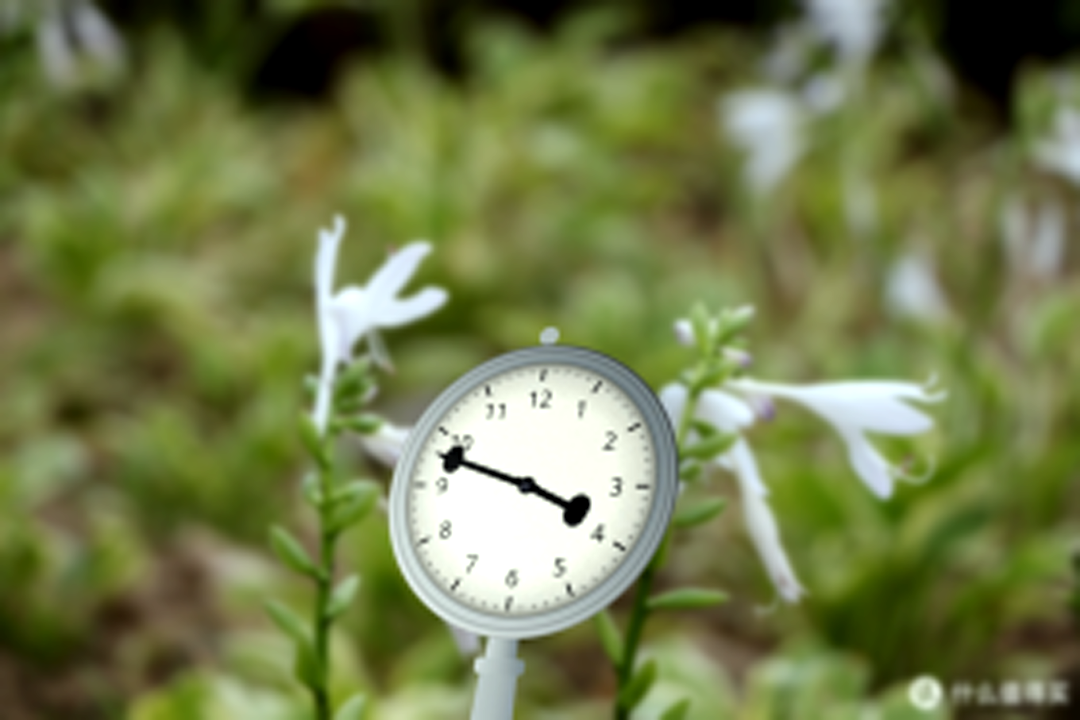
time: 3:48
